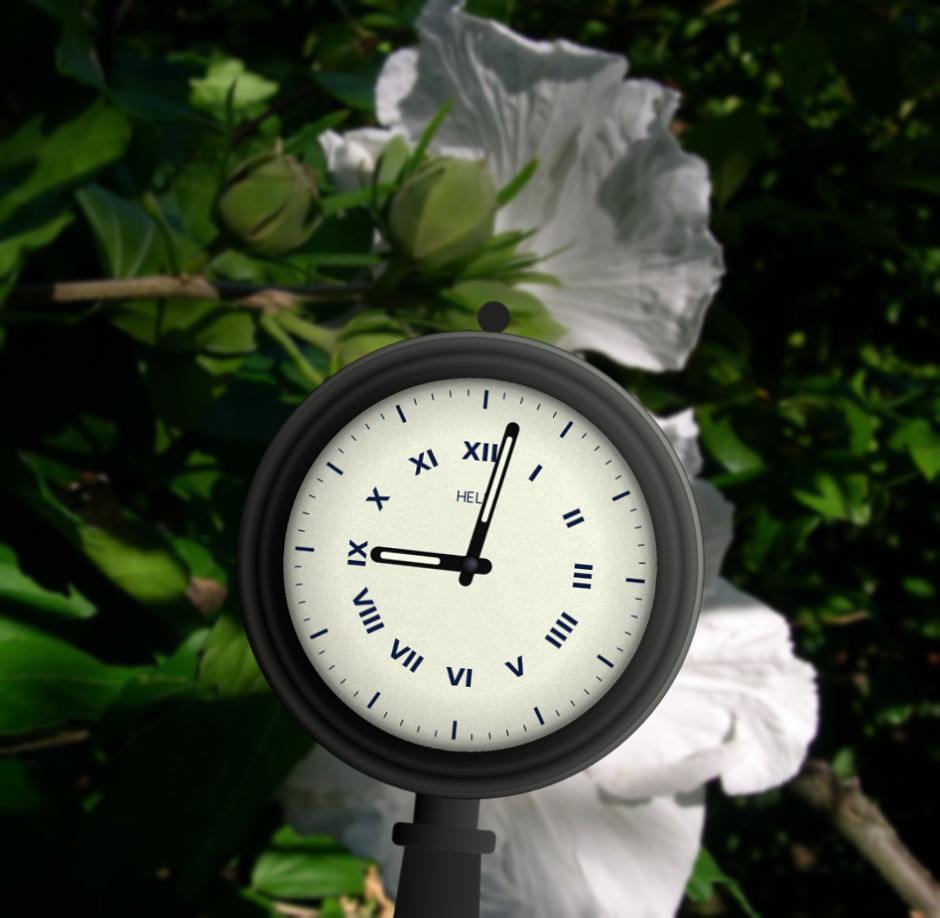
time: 9:02
